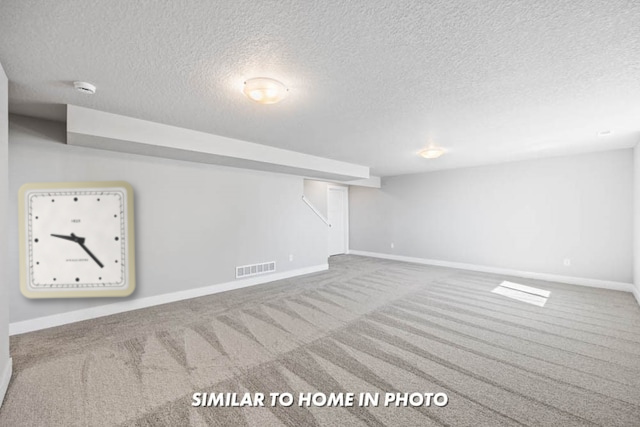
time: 9:23
